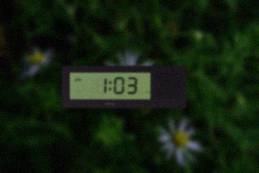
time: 1:03
